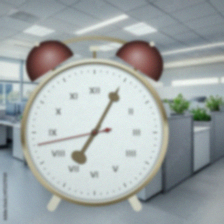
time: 7:04:43
